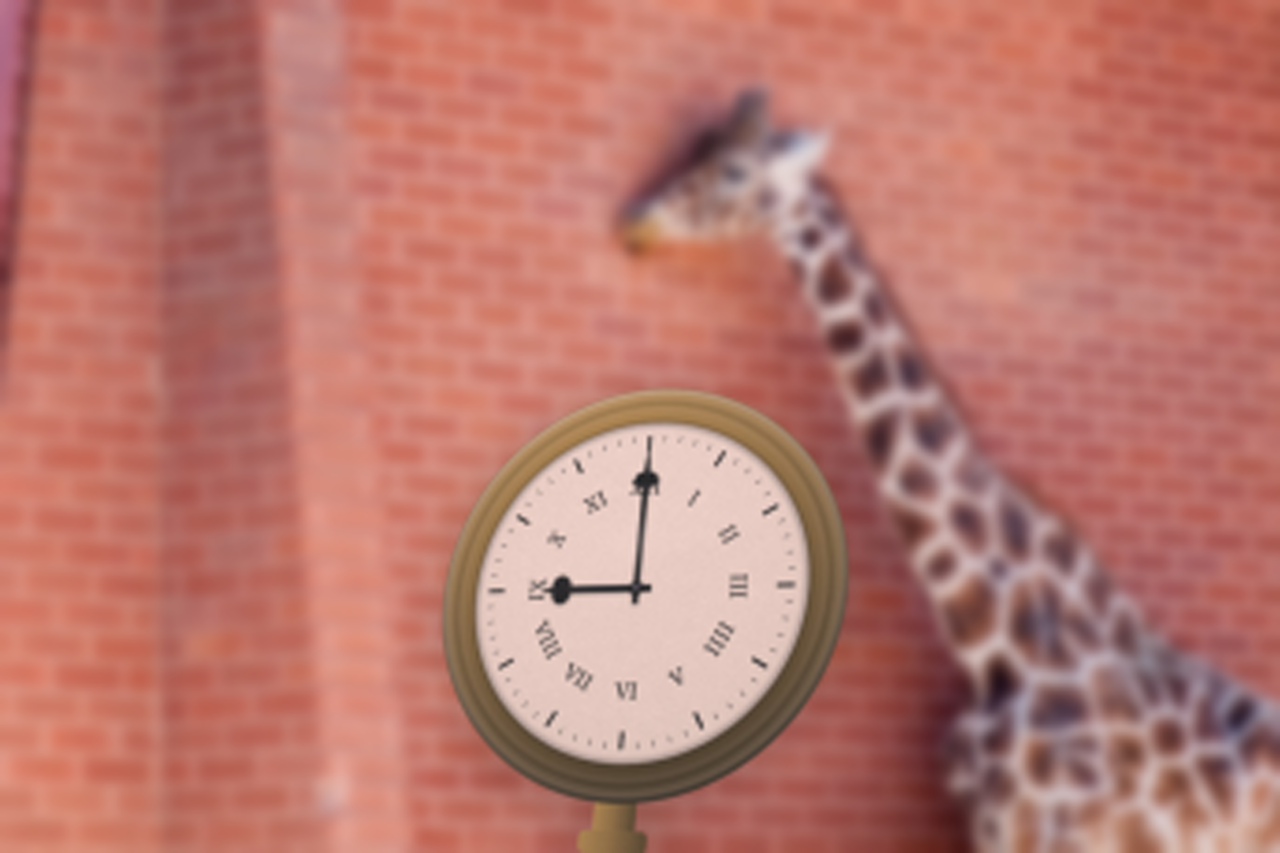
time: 9:00
